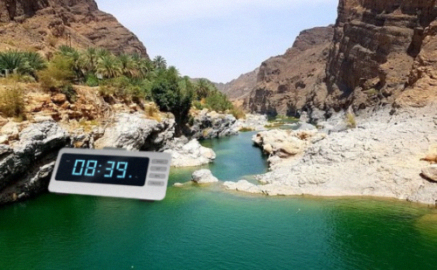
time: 8:39
